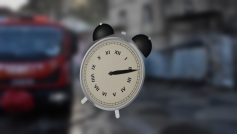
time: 2:11
